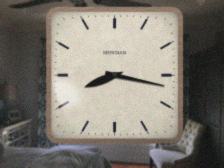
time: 8:17
